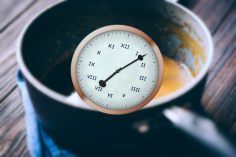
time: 7:07
